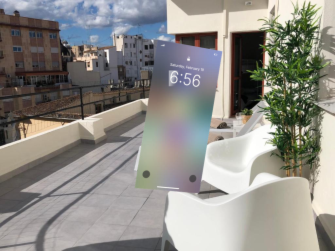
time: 6:56
